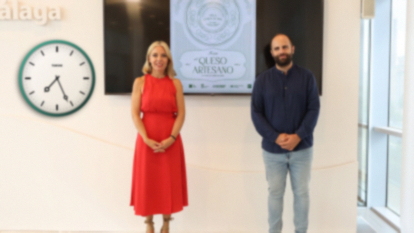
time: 7:26
